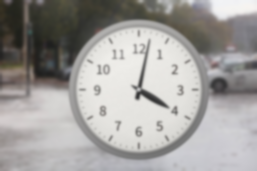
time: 4:02
